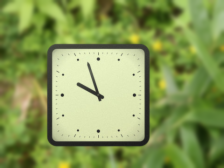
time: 9:57
